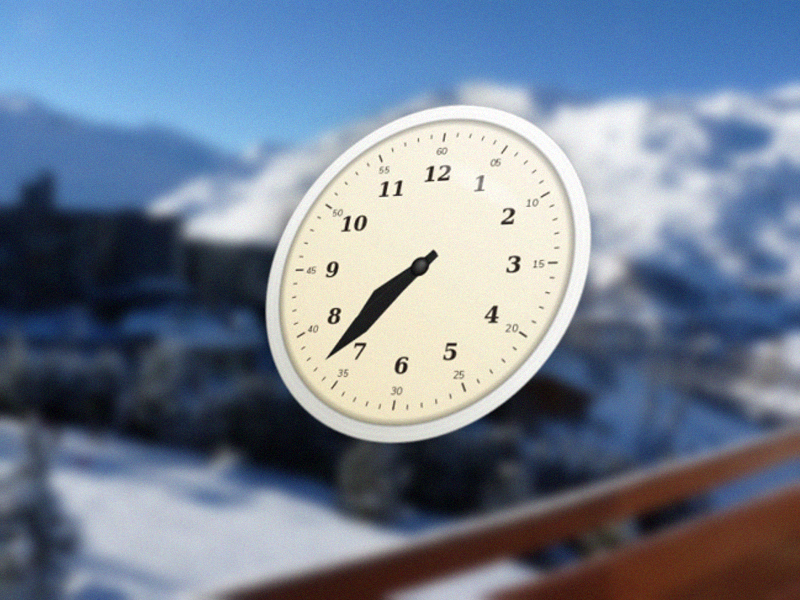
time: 7:37
